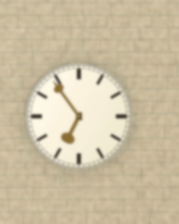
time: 6:54
